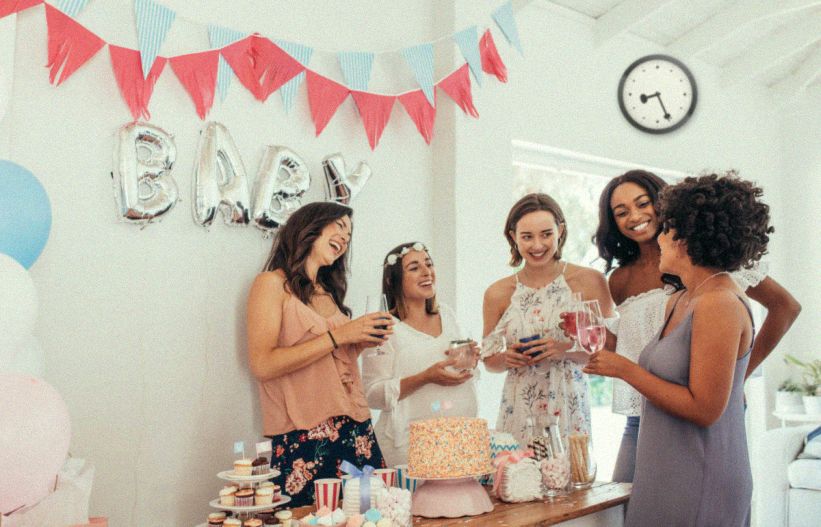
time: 8:26
